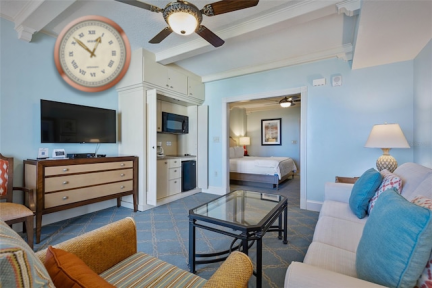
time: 12:52
